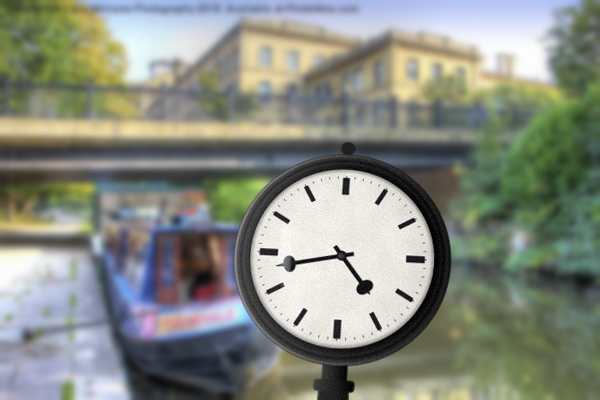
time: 4:43
